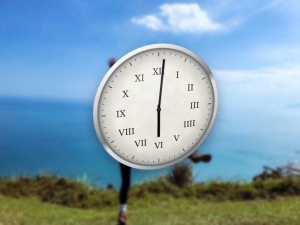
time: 6:01
